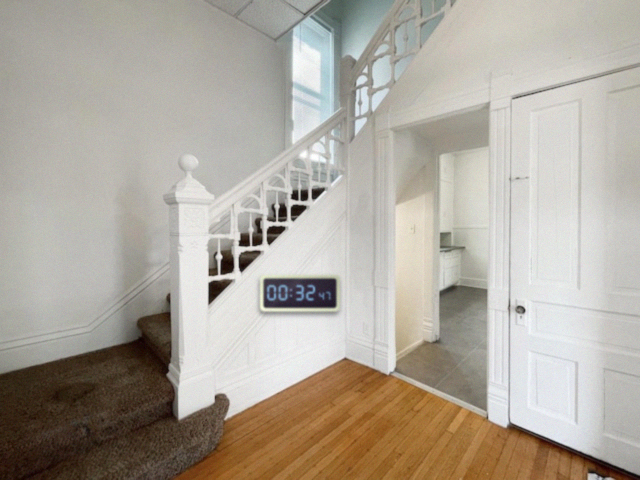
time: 0:32
